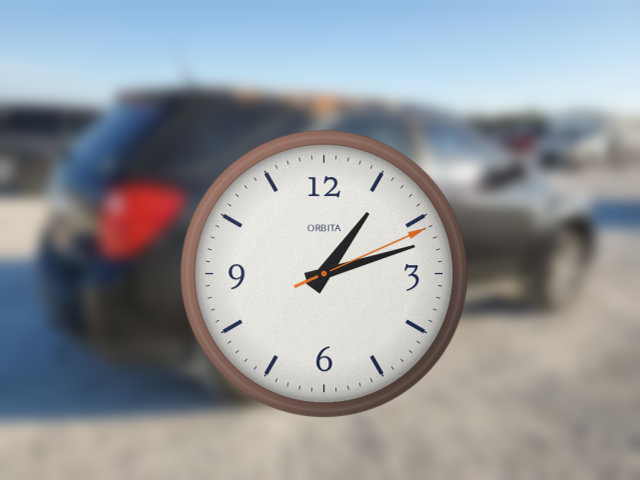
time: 1:12:11
